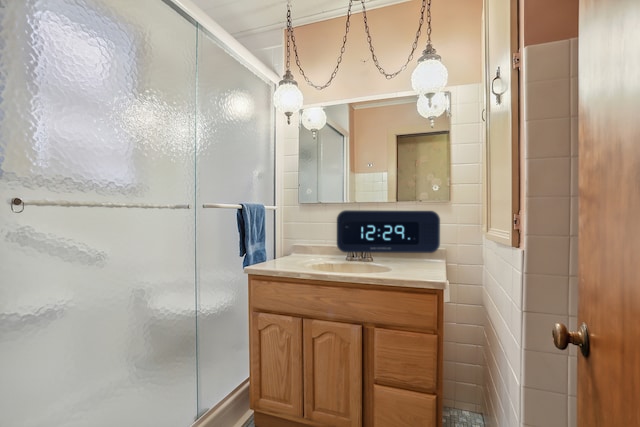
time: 12:29
